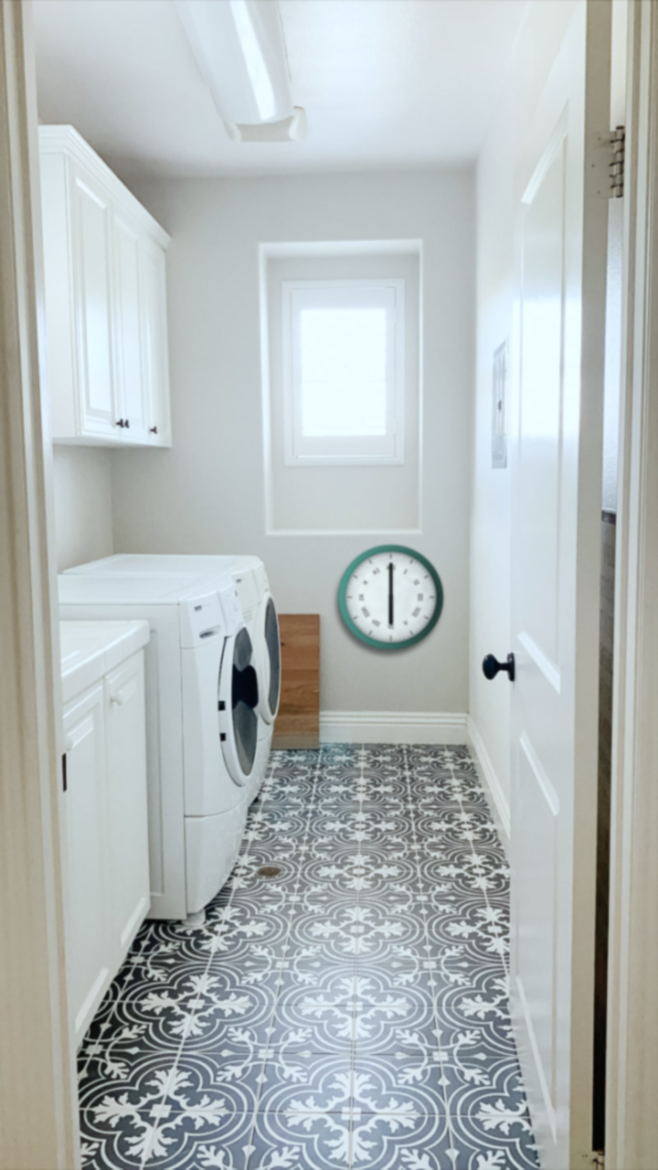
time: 6:00
